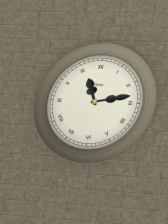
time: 11:13
